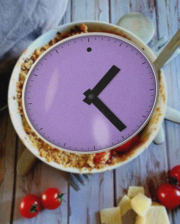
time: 1:24
